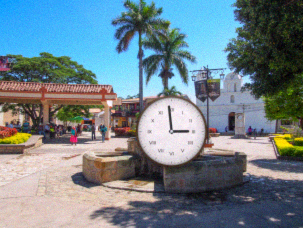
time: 2:59
